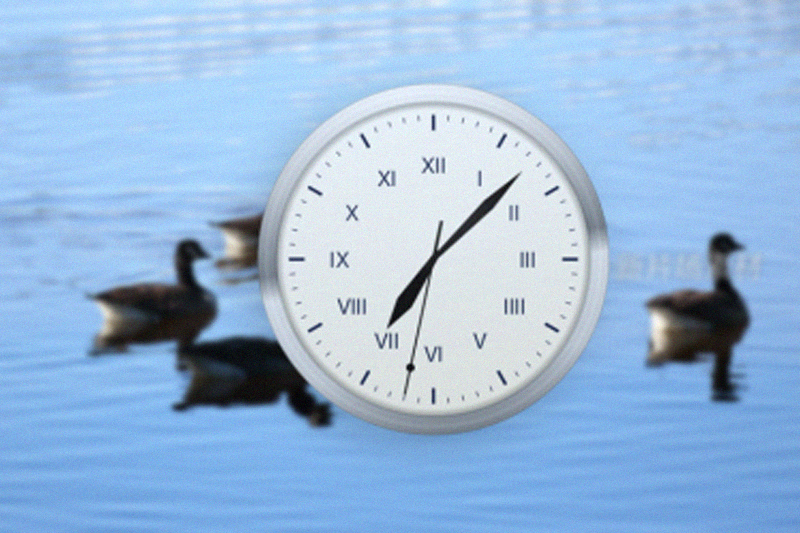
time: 7:07:32
